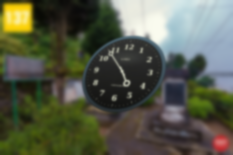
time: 4:53
